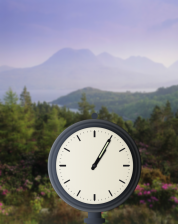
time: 1:05
